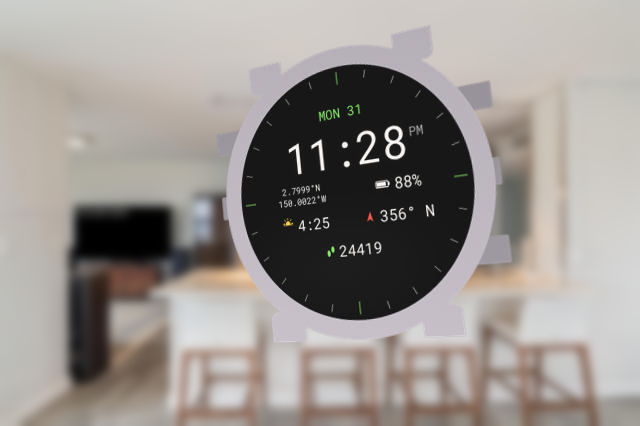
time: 11:28
